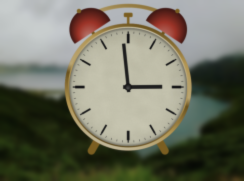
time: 2:59
